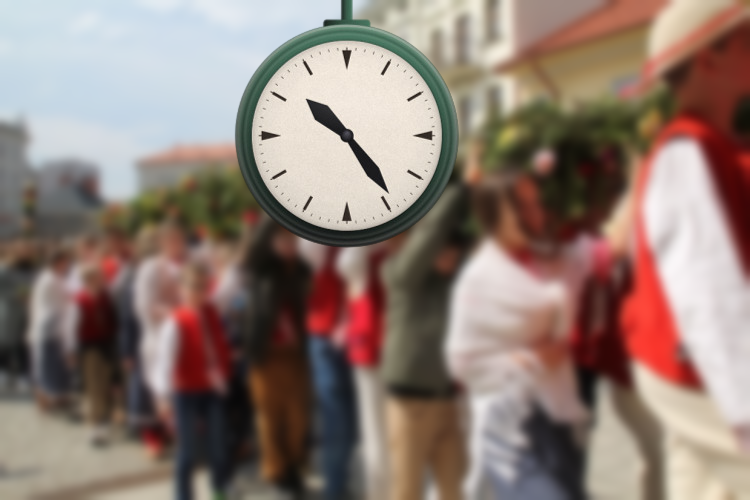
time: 10:24
